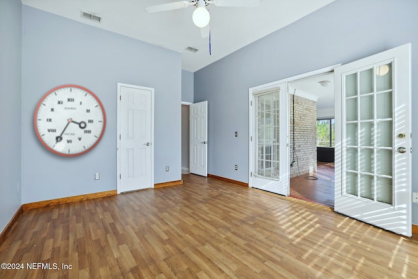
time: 3:35
